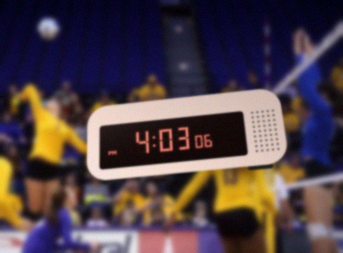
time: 4:03:06
